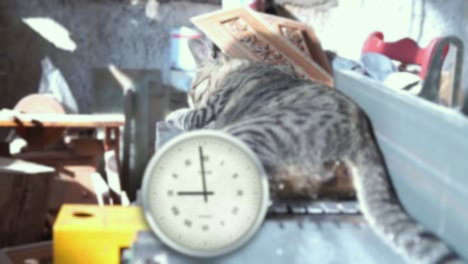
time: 8:59
